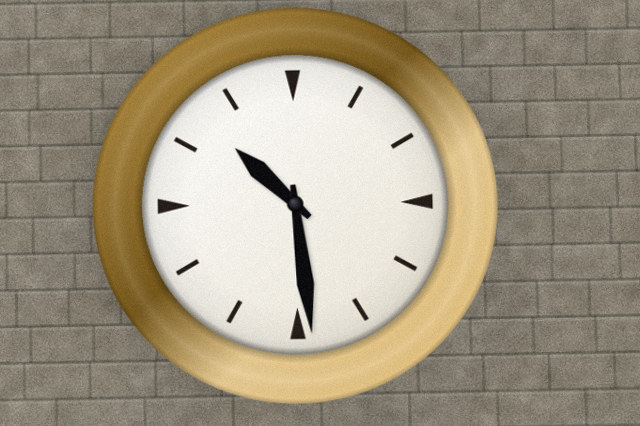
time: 10:29
